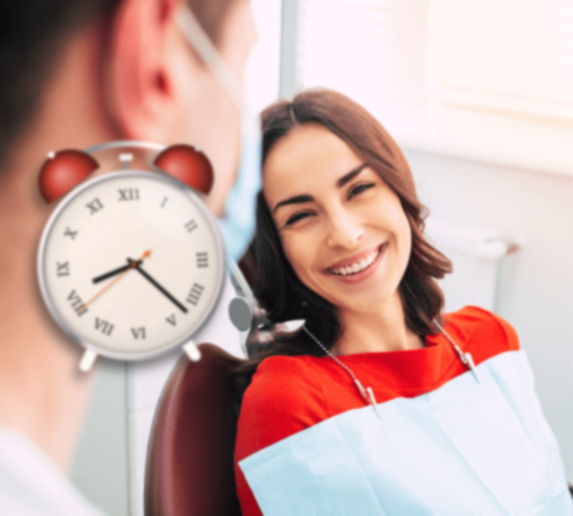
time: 8:22:39
